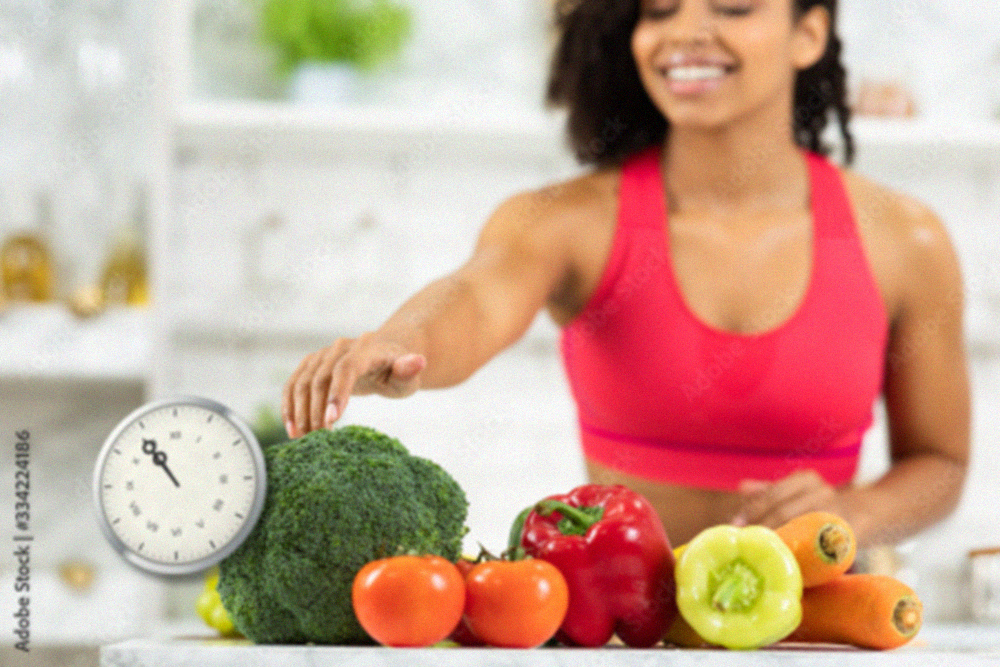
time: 10:54
